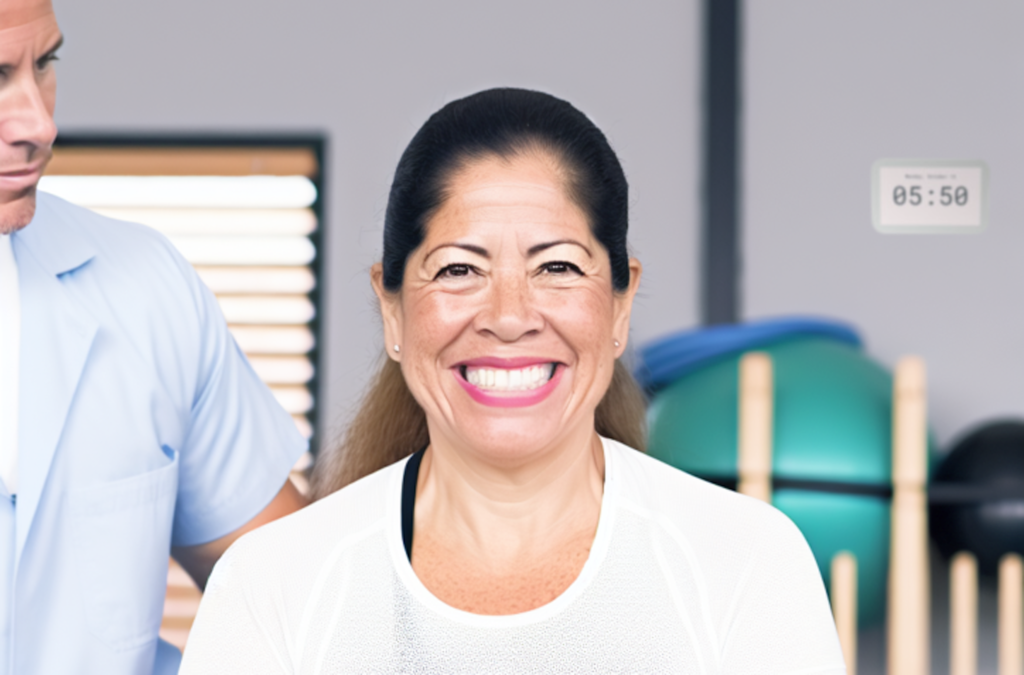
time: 5:50
